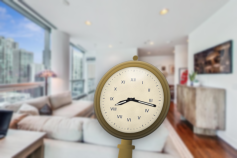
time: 8:17
